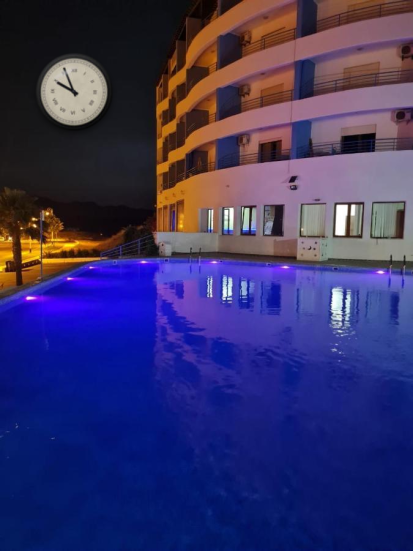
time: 9:56
